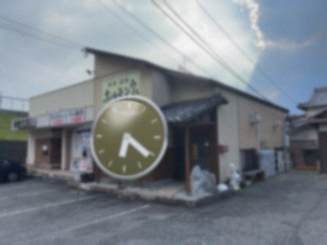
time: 6:21
